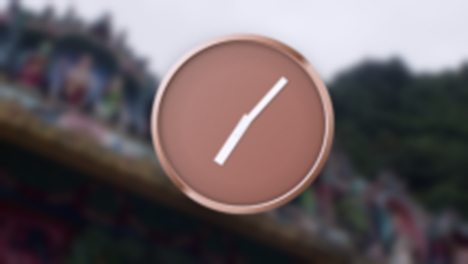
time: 7:07
